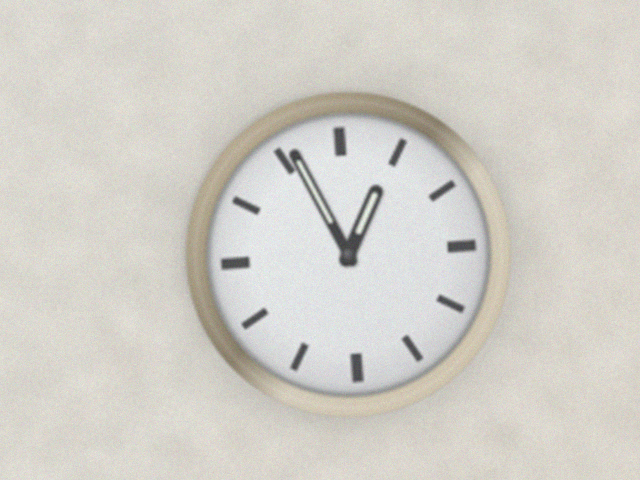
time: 12:56
